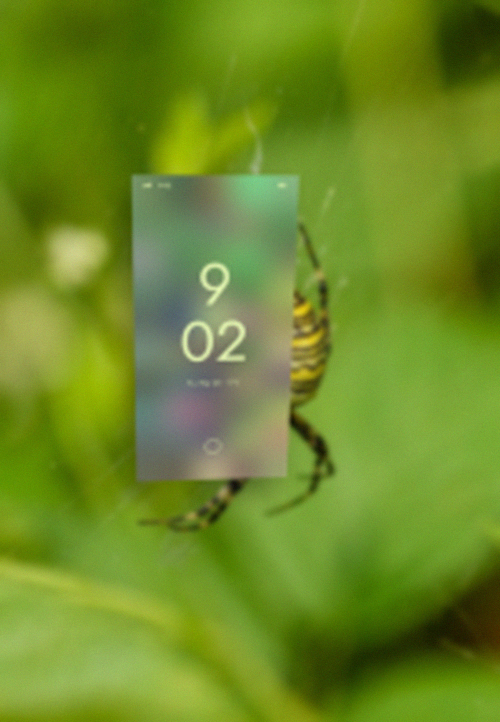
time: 9:02
